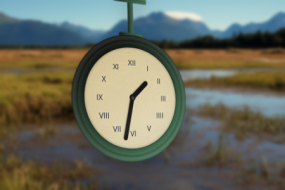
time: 1:32
